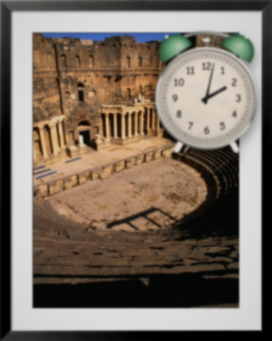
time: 2:02
